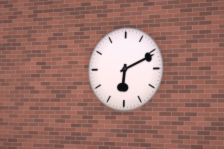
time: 6:11
